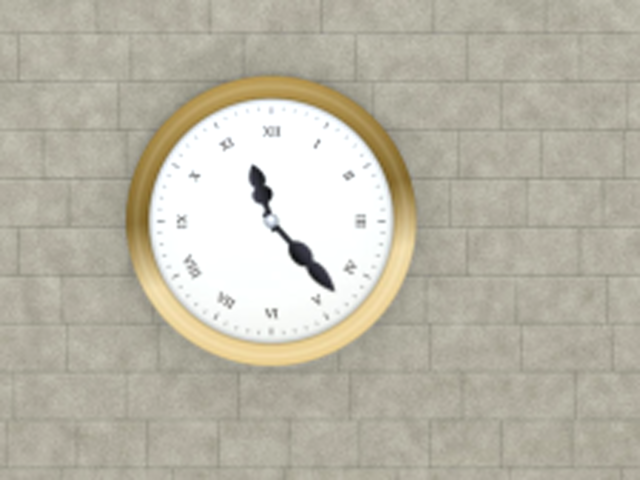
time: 11:23
